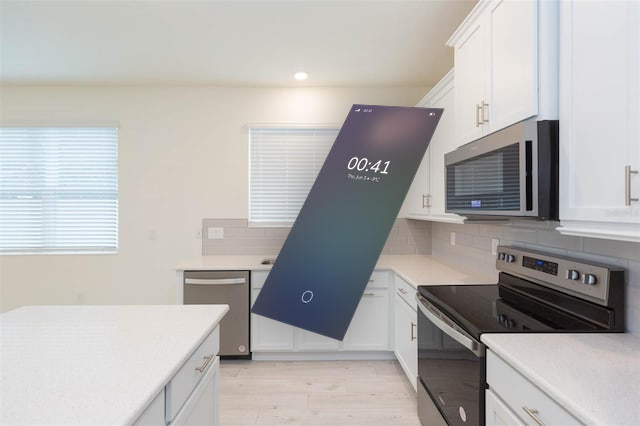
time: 0:41
